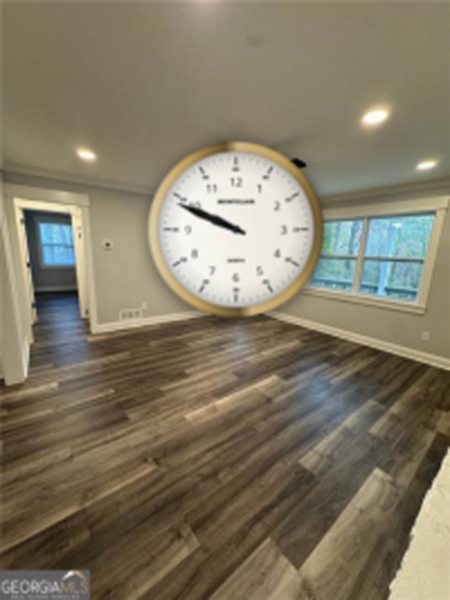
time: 9:49
